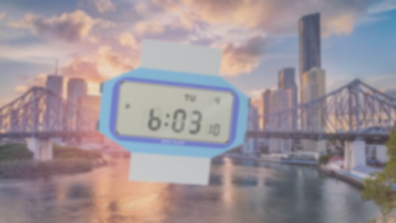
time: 6:03:10
